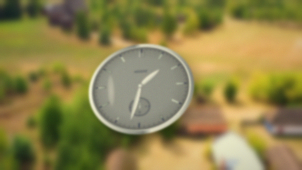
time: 1:32
